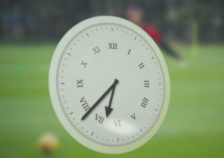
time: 6:38
